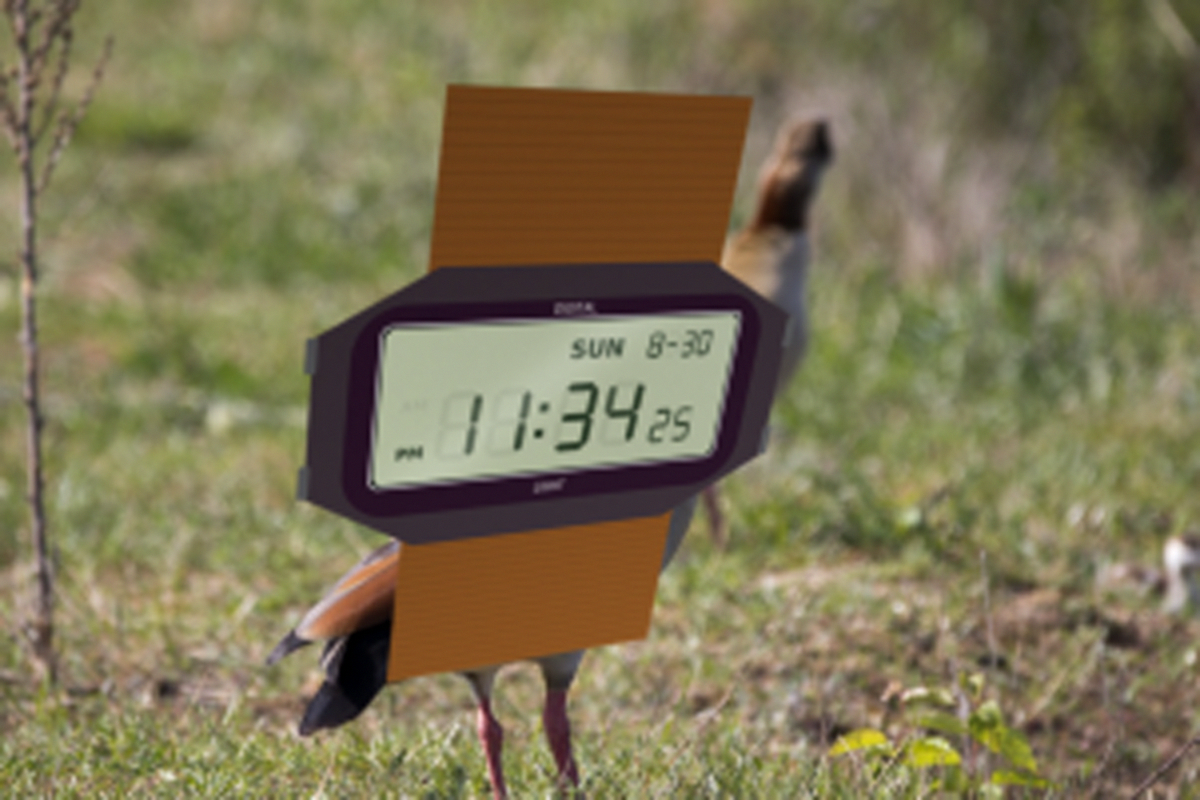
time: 11:34:25
